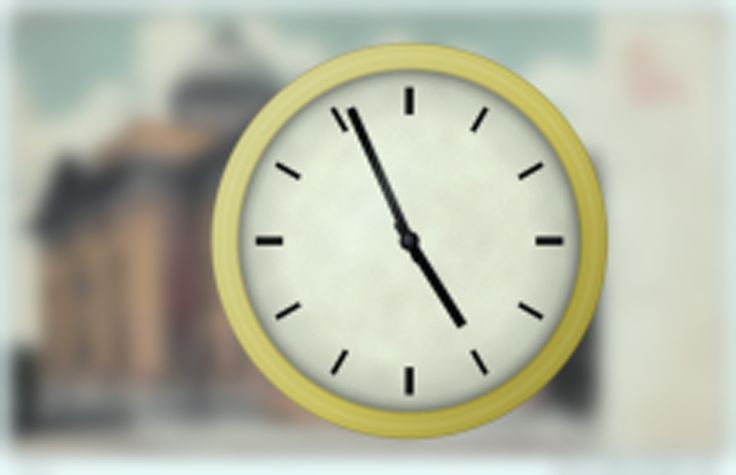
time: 4:56
